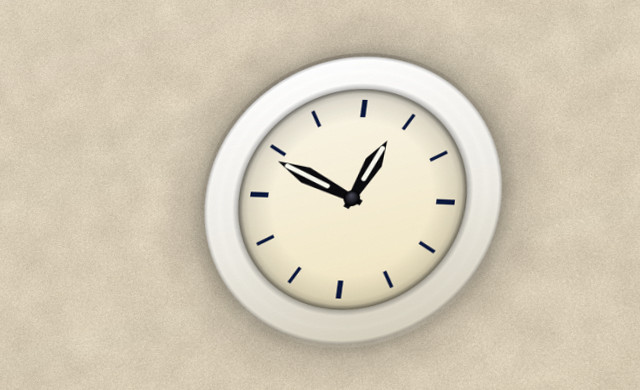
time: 12:49
